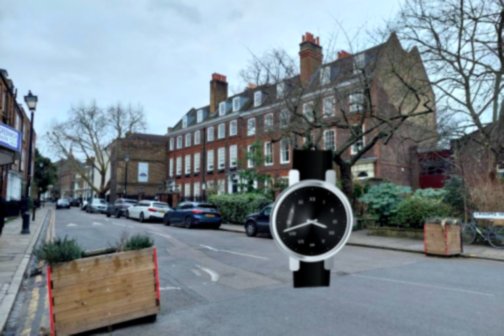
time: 3:42
